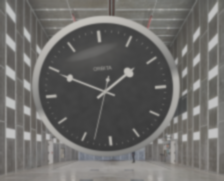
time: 1:49:33
